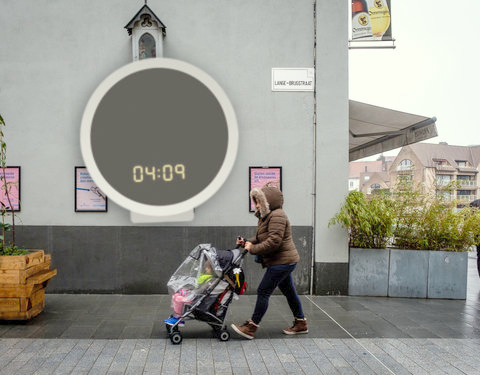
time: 4:09
